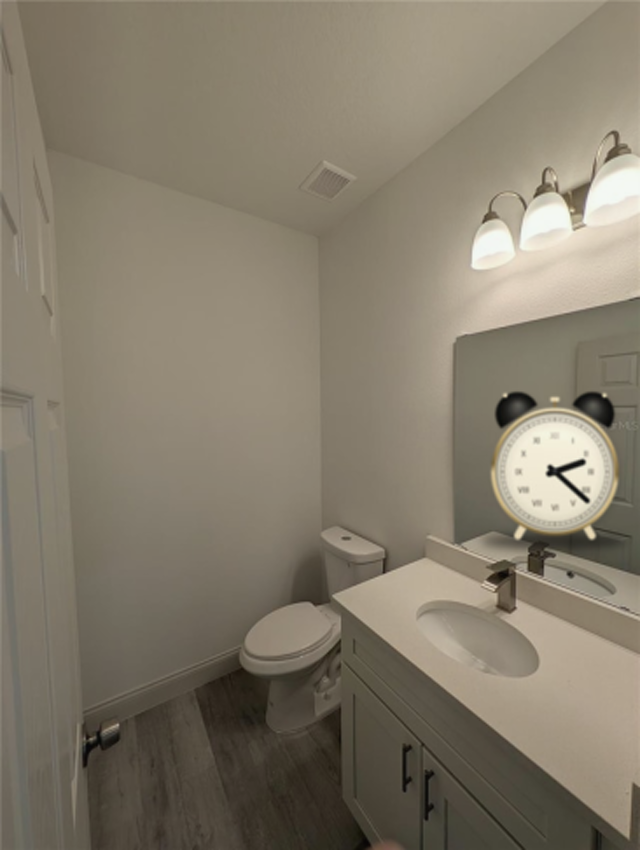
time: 2:22
